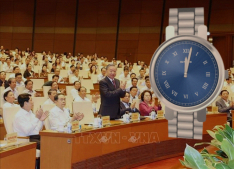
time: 12:02
